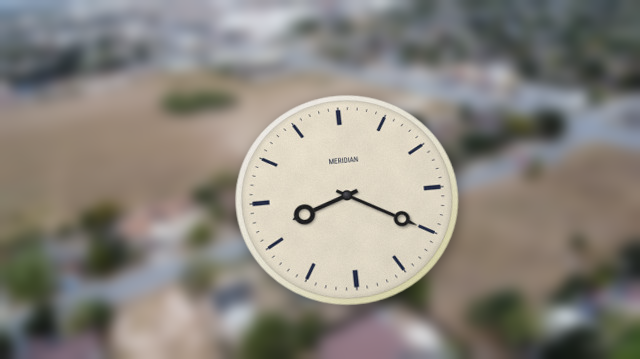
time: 8:20
